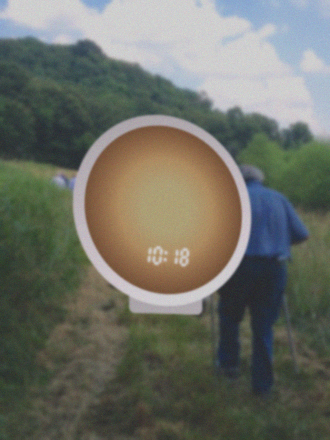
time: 10:18
